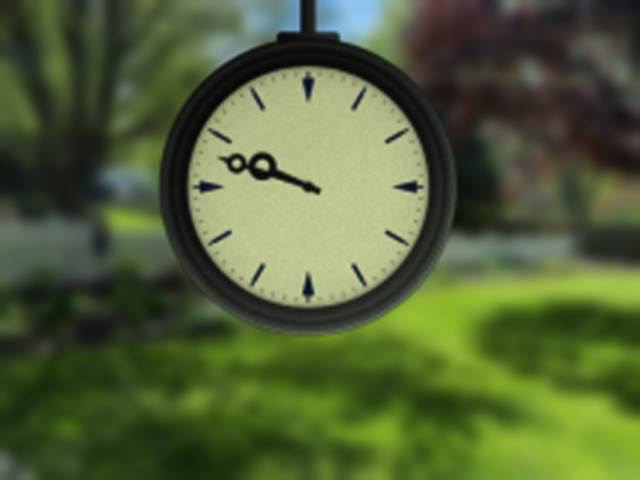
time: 9:48
